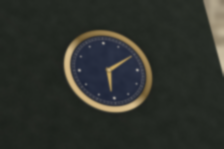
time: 6:10
